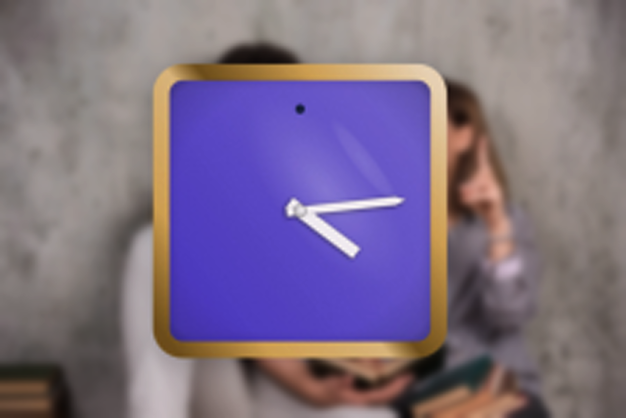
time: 4:14
